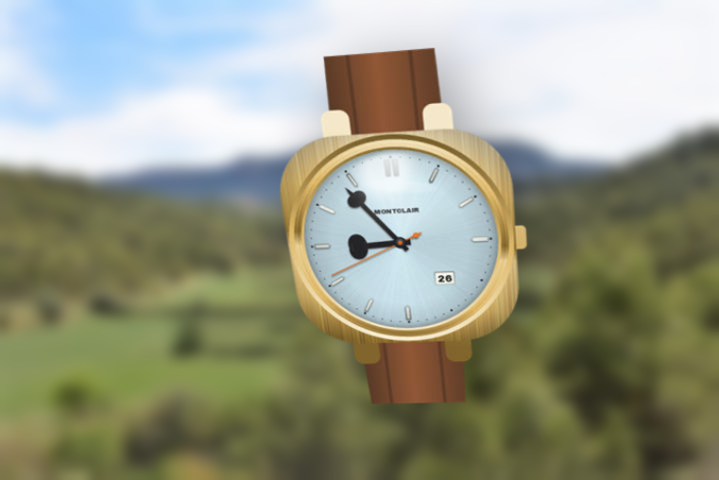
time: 8:53:41
